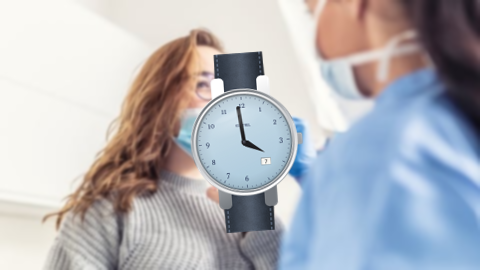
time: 3:59
